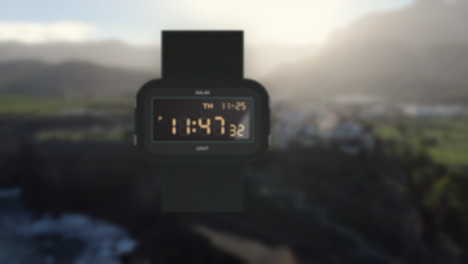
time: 11:47:32
